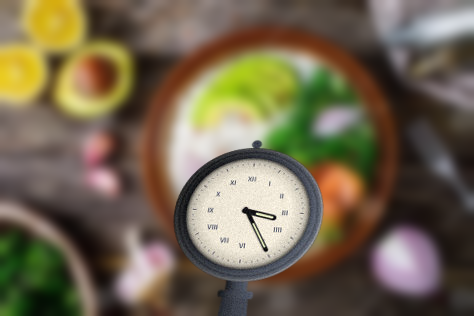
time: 3:25
